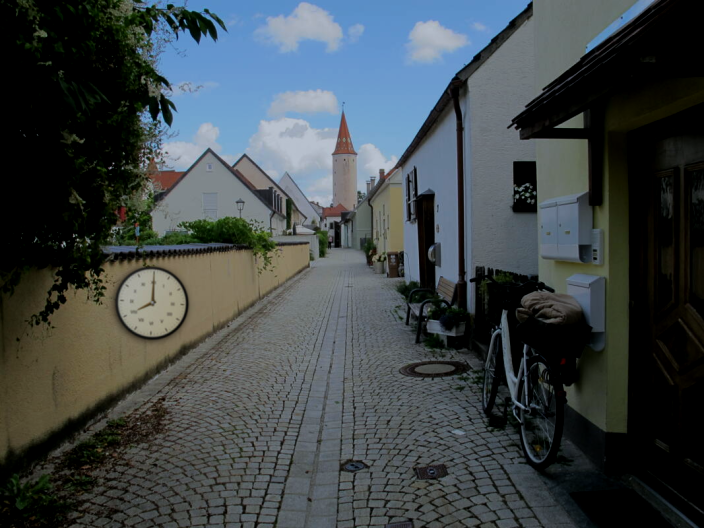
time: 8:00
